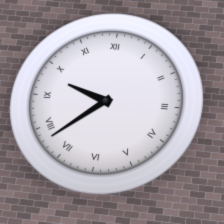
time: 9:38
